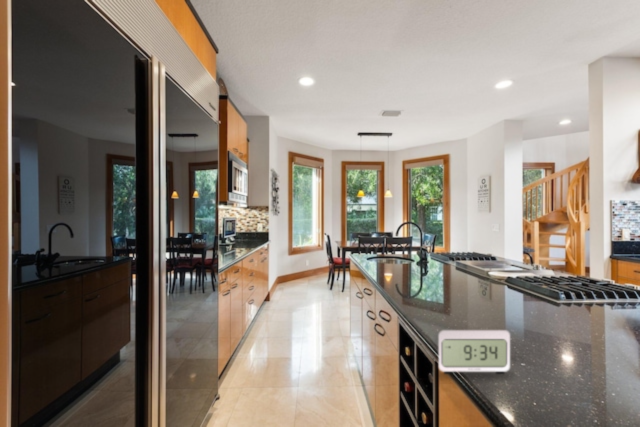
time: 9:34
